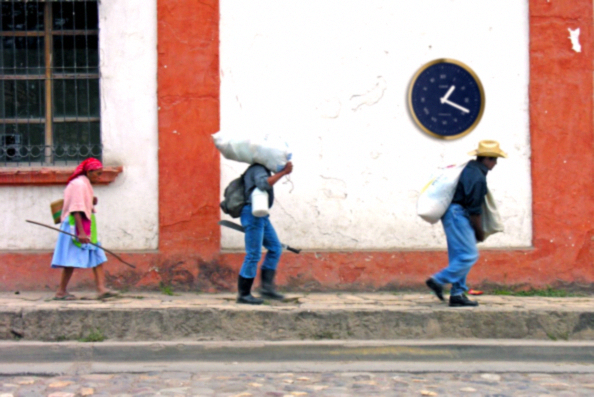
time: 1:19
